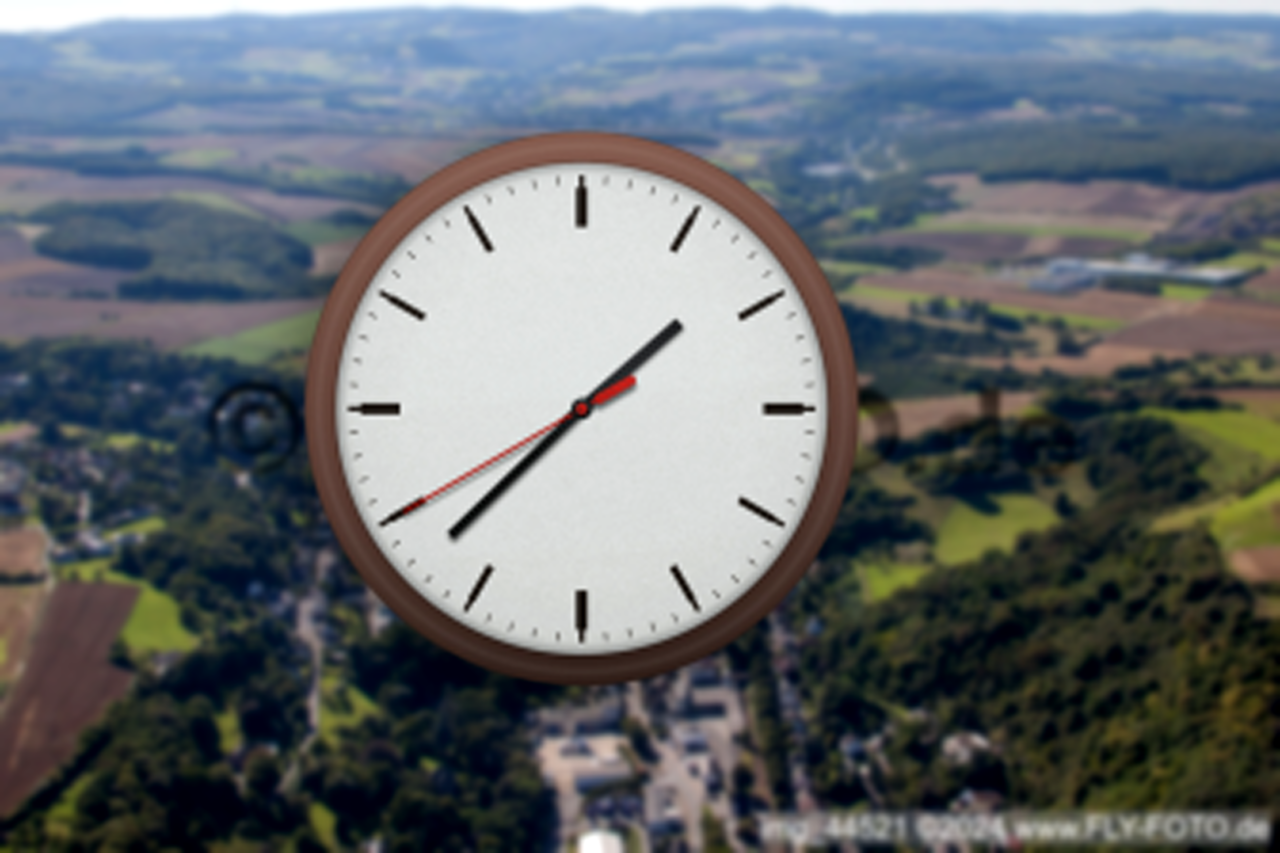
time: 1:37:40
